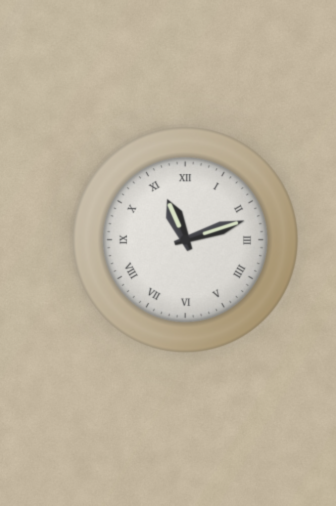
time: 11:12
